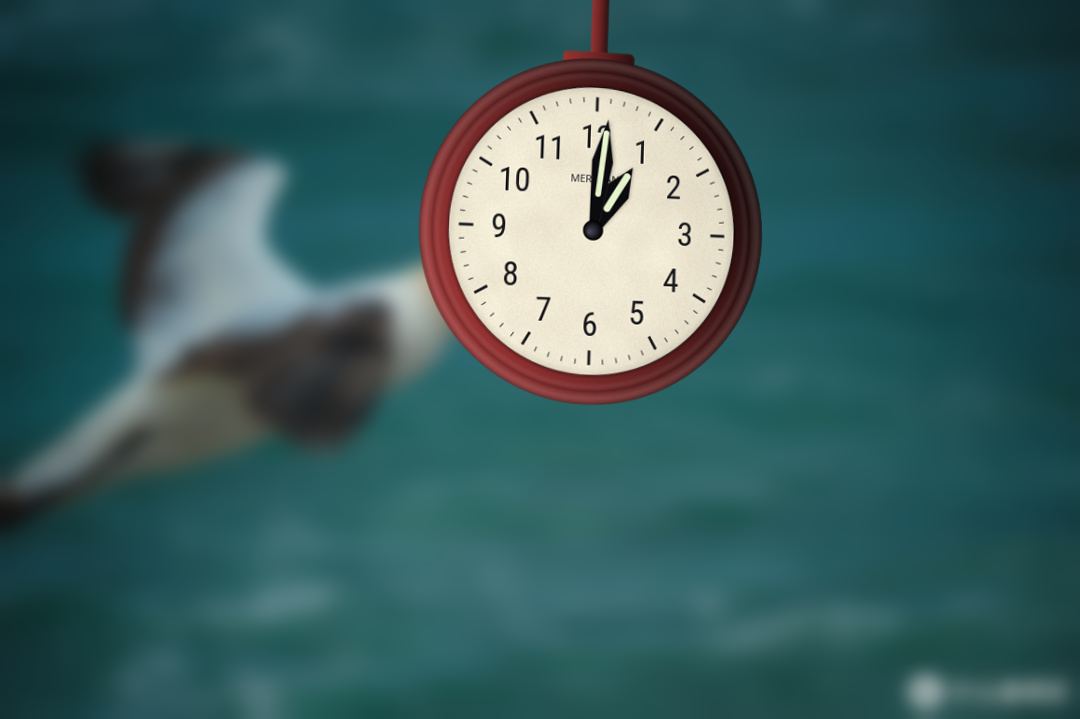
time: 1:01
